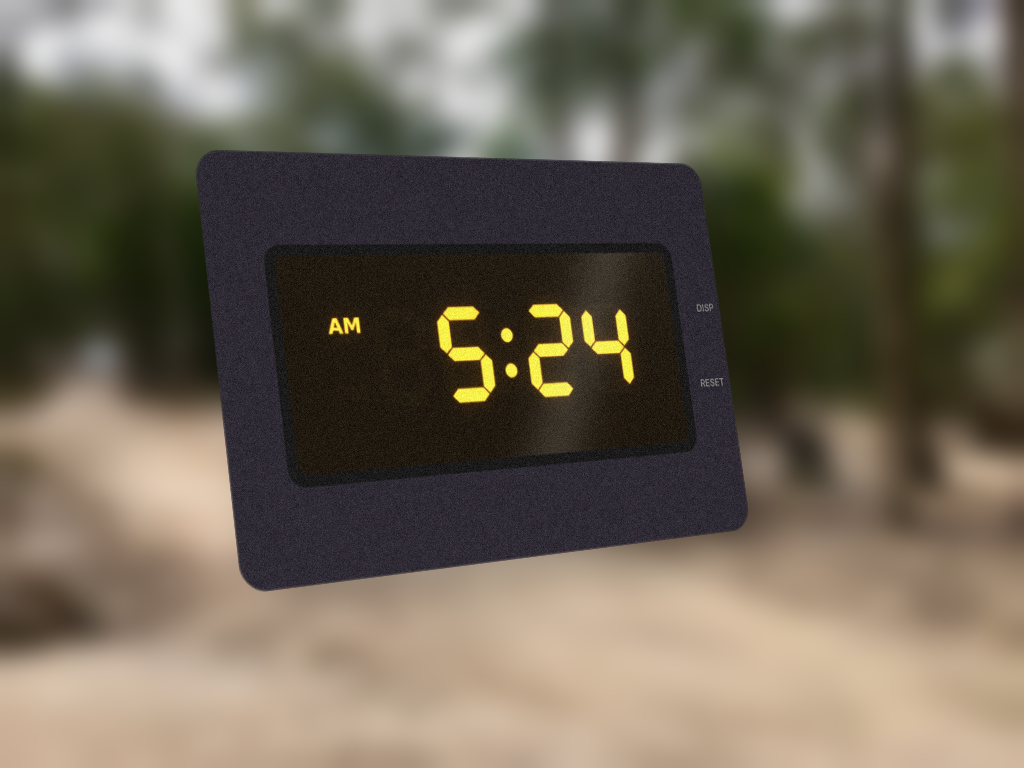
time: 5:24
